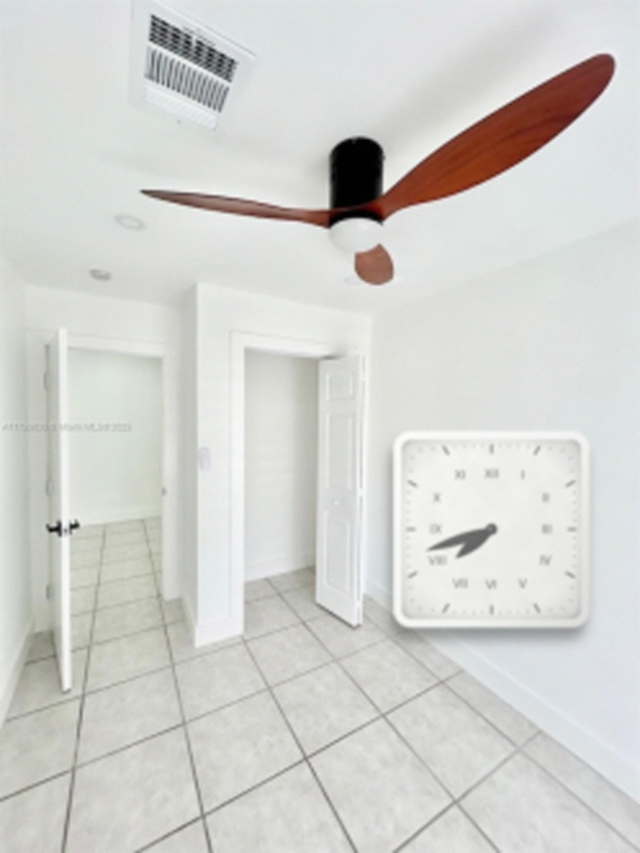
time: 7:42
